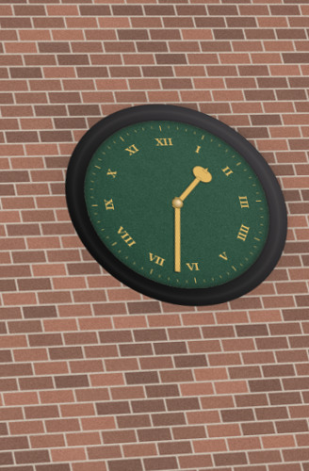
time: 1:32
